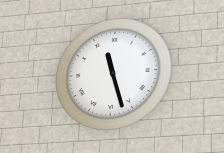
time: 11:27
